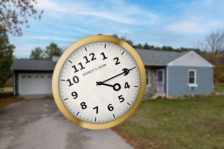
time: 4:15
